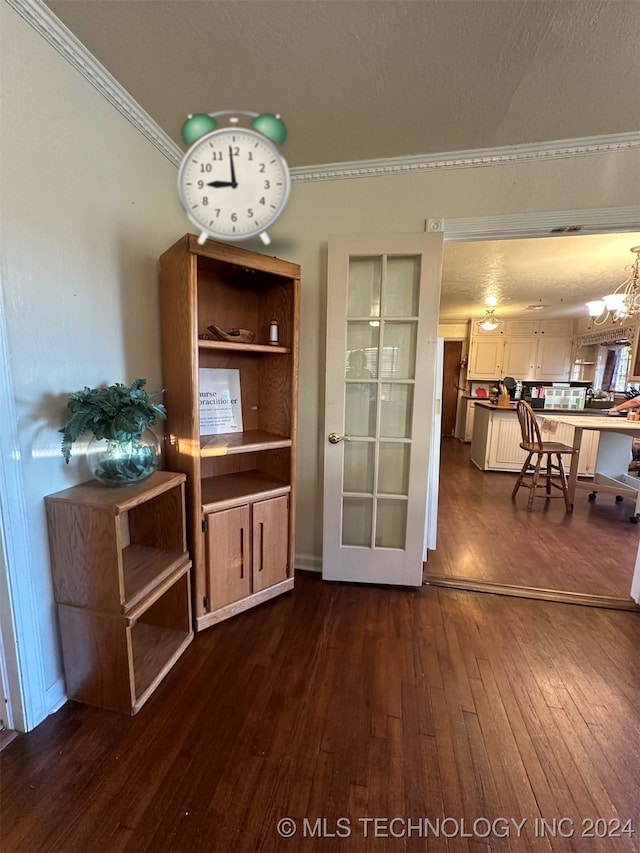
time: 8:59
